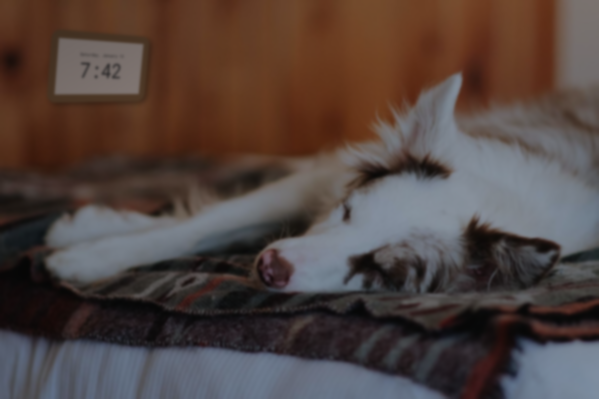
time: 7:42
